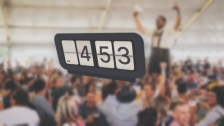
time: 4:53
